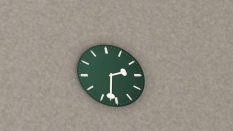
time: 2:32
